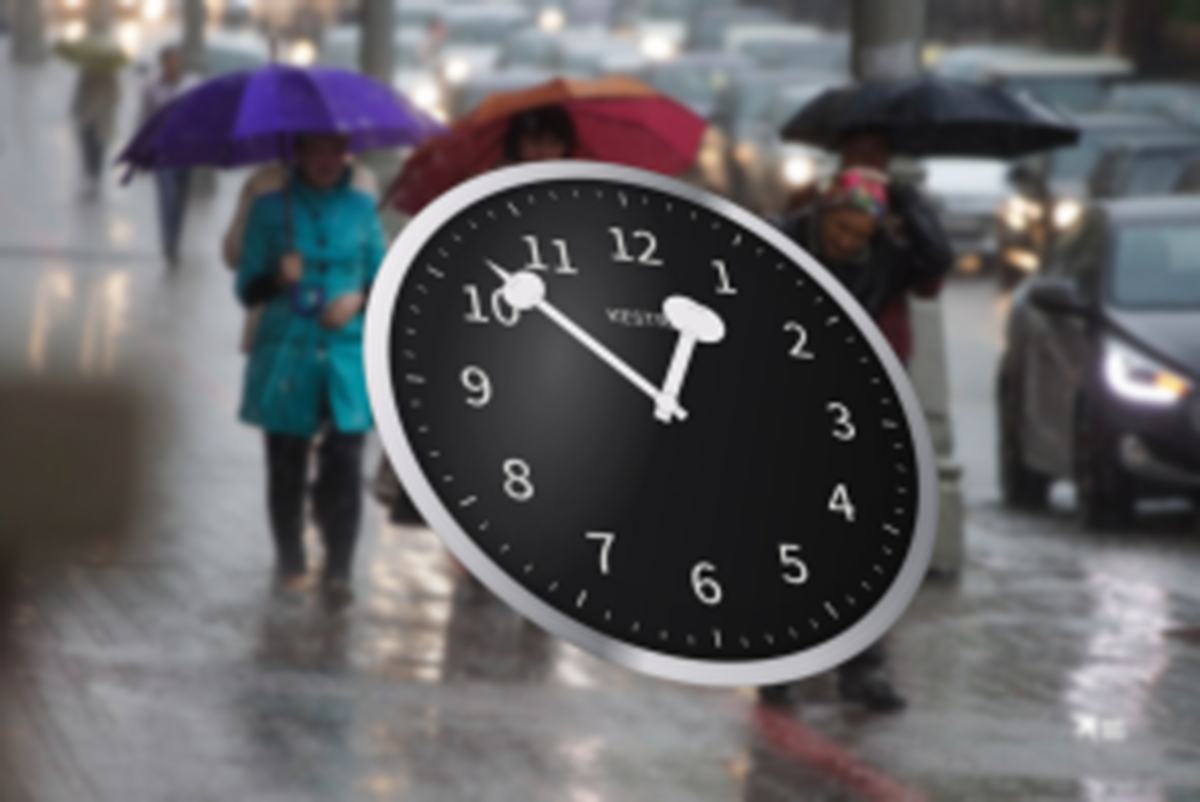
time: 12:52
